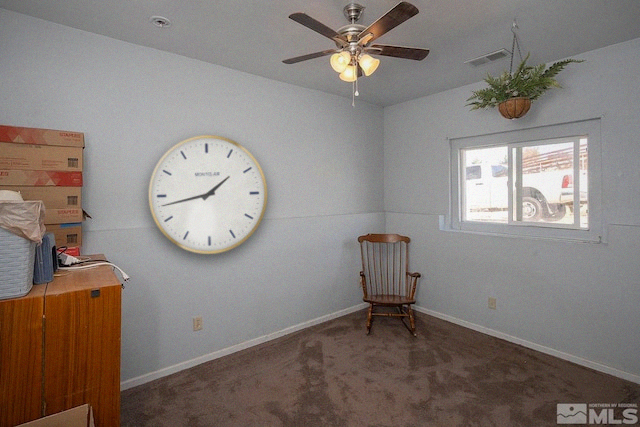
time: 1:43
